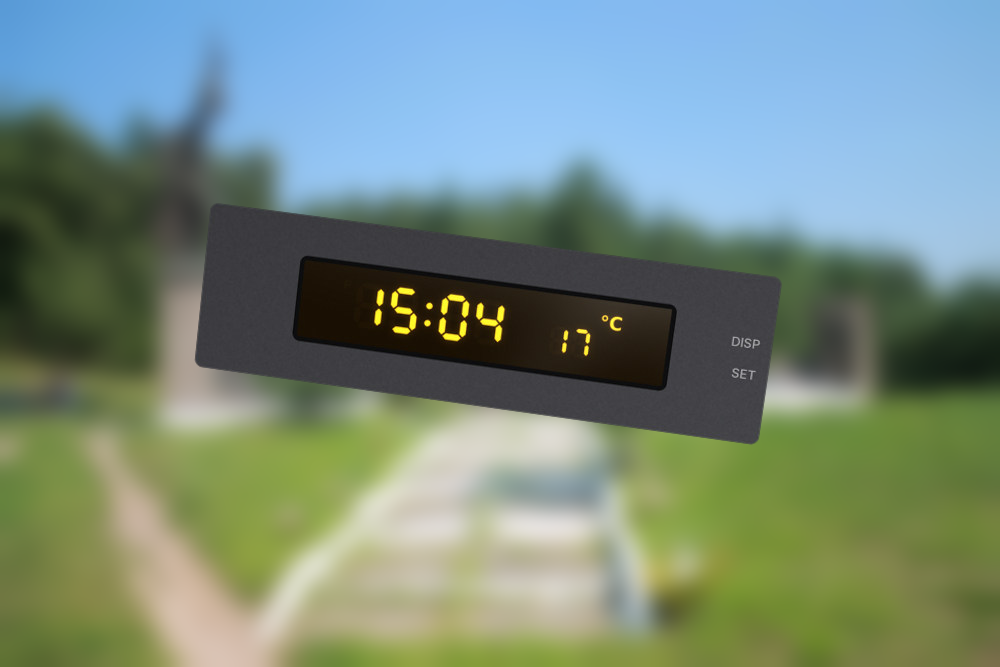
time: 15:04
